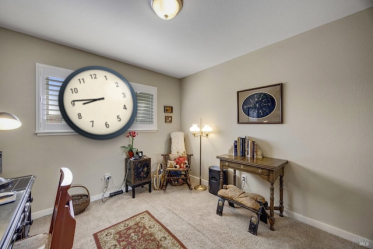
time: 8:46
